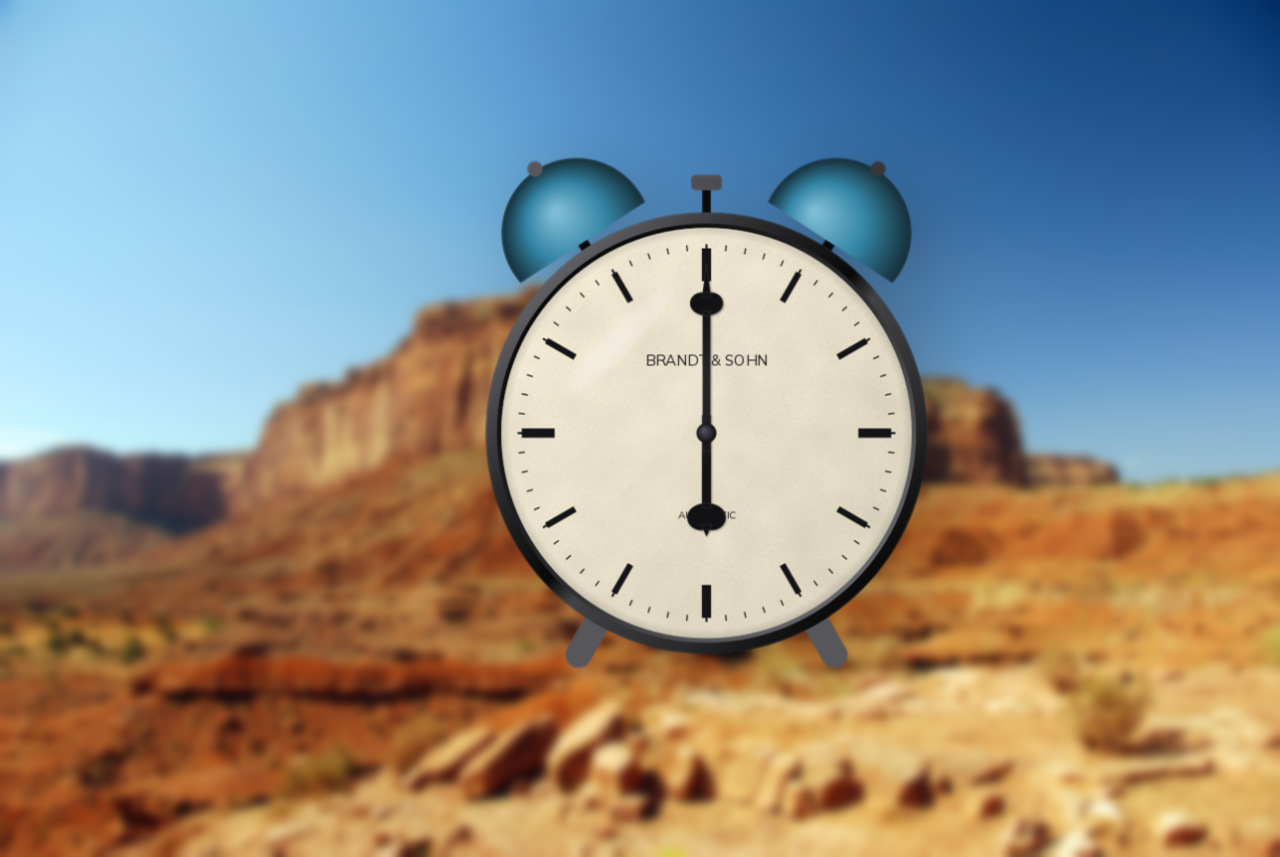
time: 6:00
